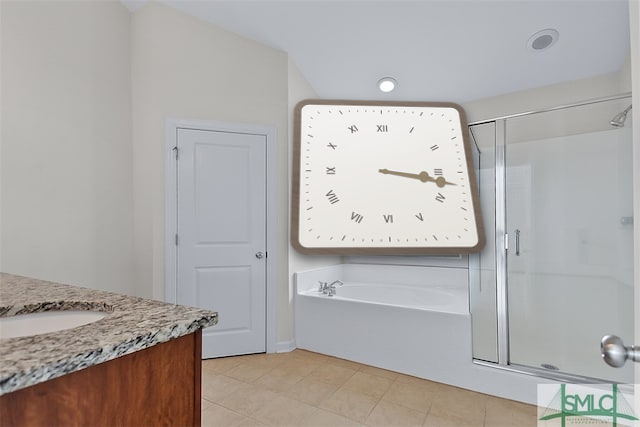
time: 3:17
